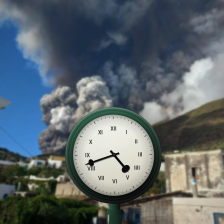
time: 4:42
